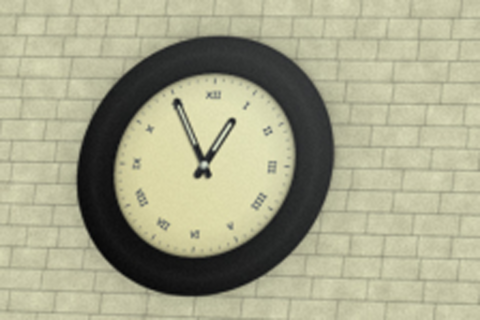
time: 12:55
